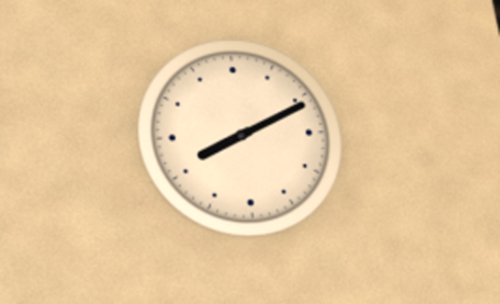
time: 8:11
